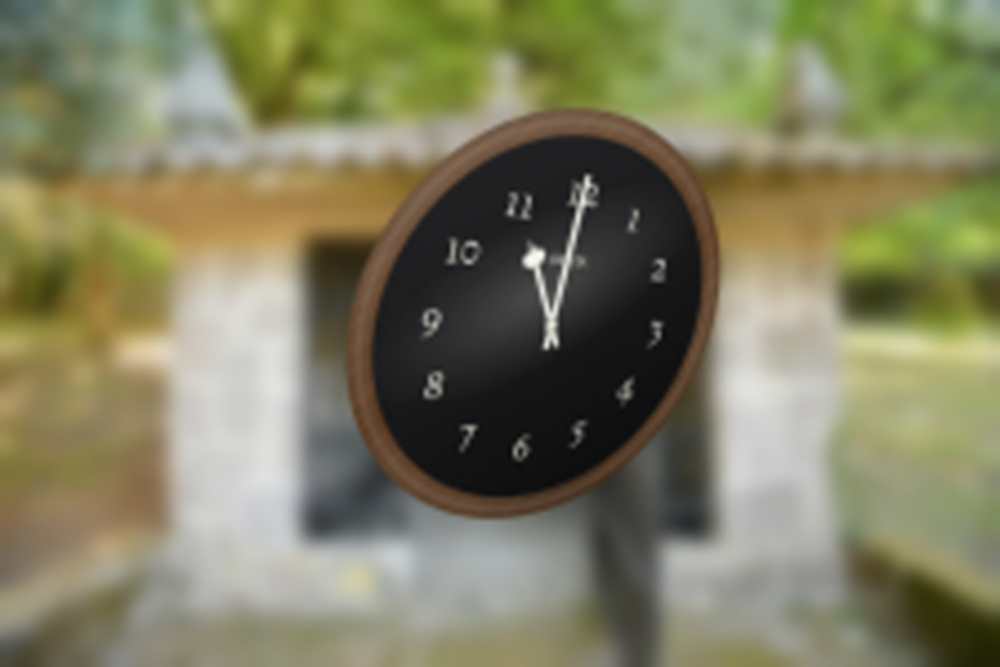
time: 11:00
